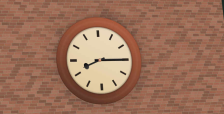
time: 8:15
